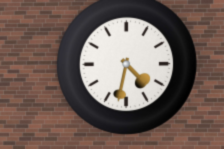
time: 4:32
